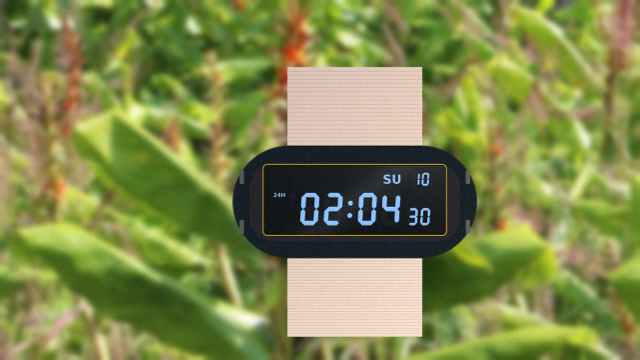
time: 2:04:30
